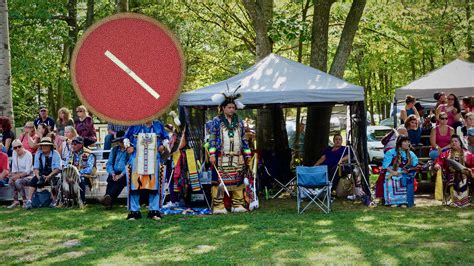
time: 10:22
